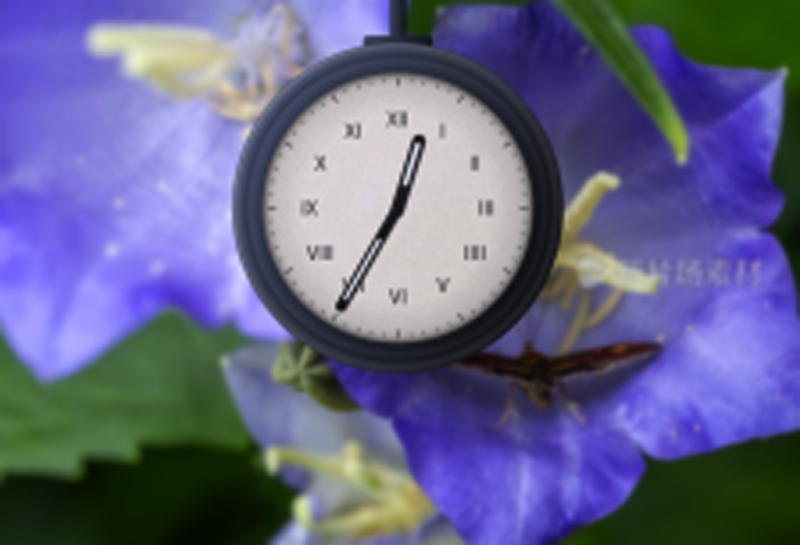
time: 12:35
